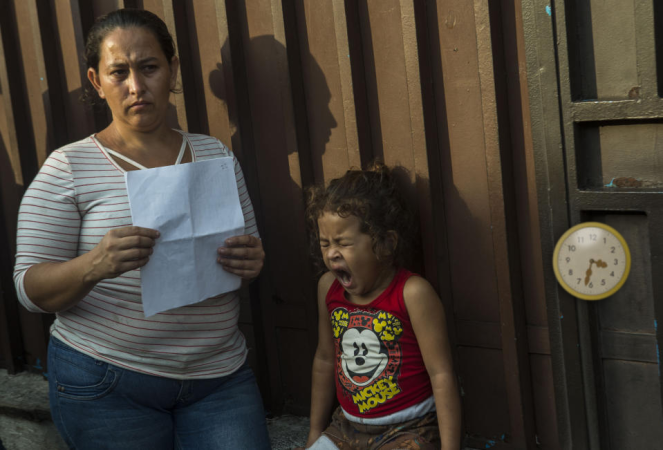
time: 3:32
